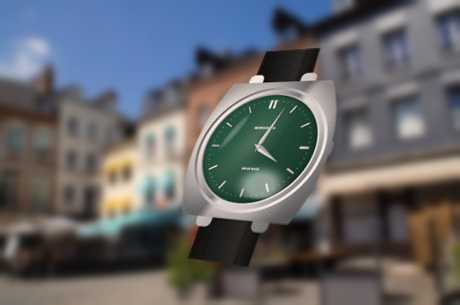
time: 4:03
